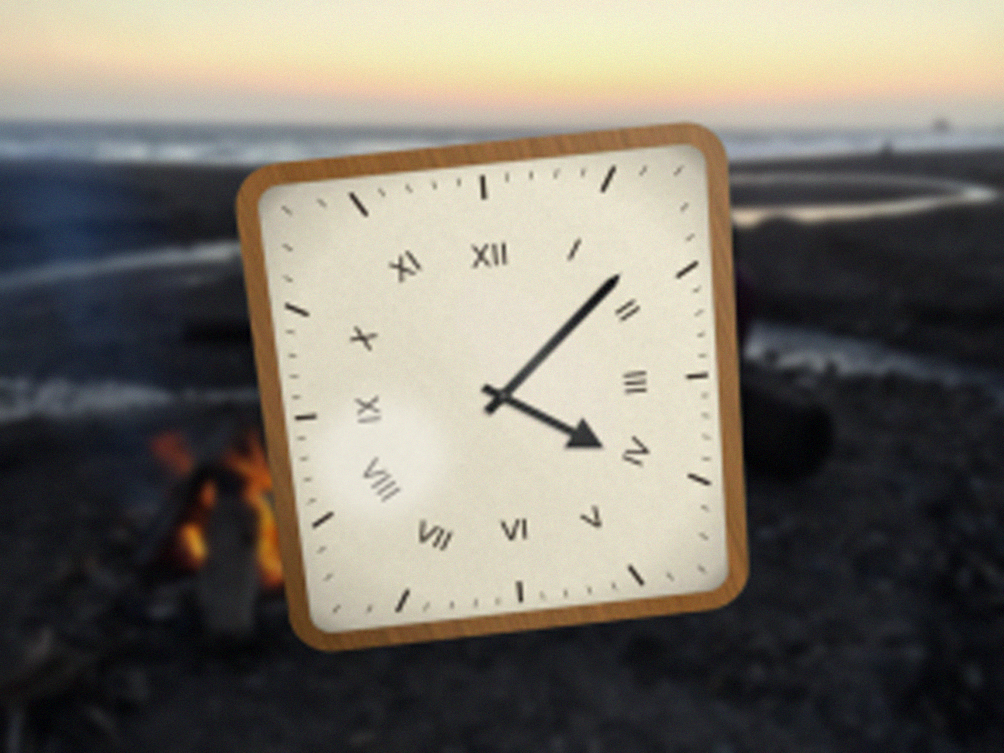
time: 4:08
